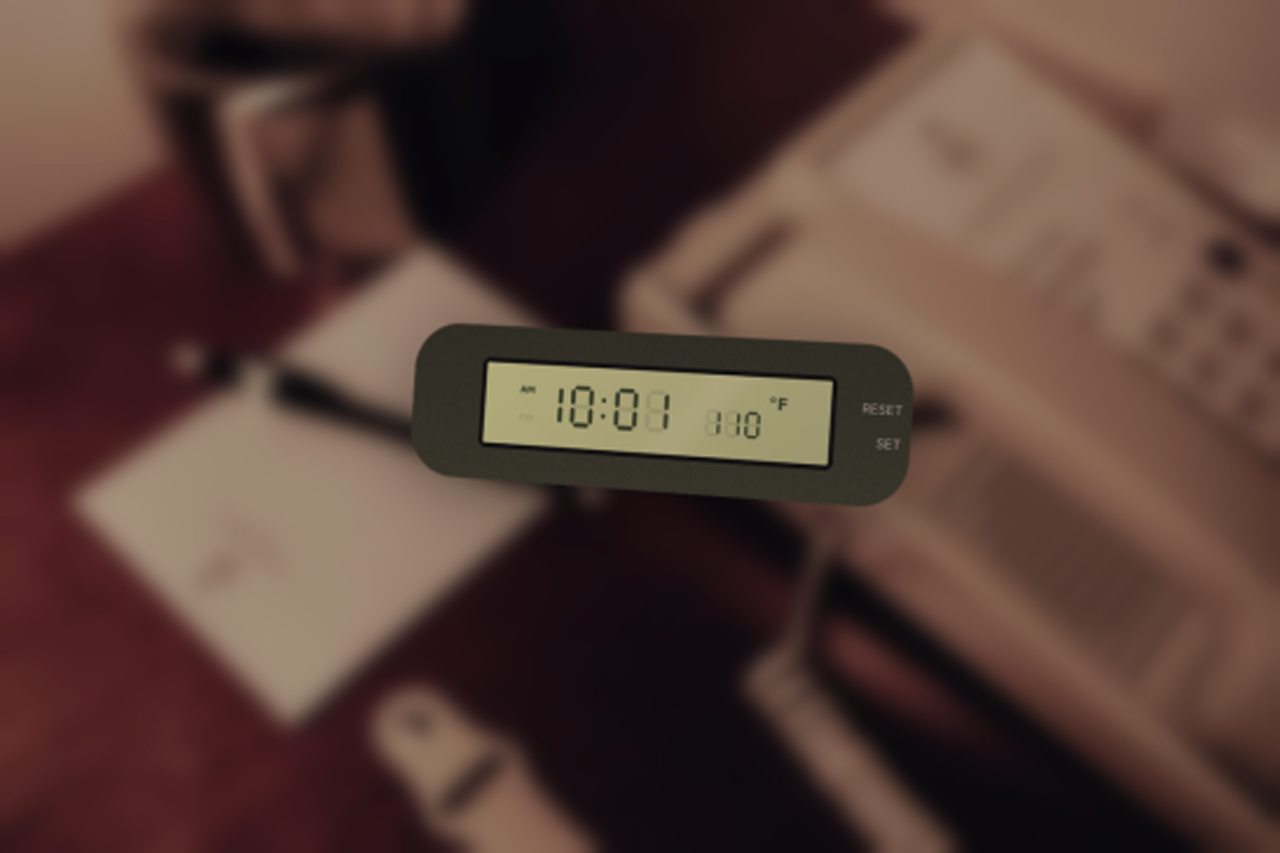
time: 10:01
